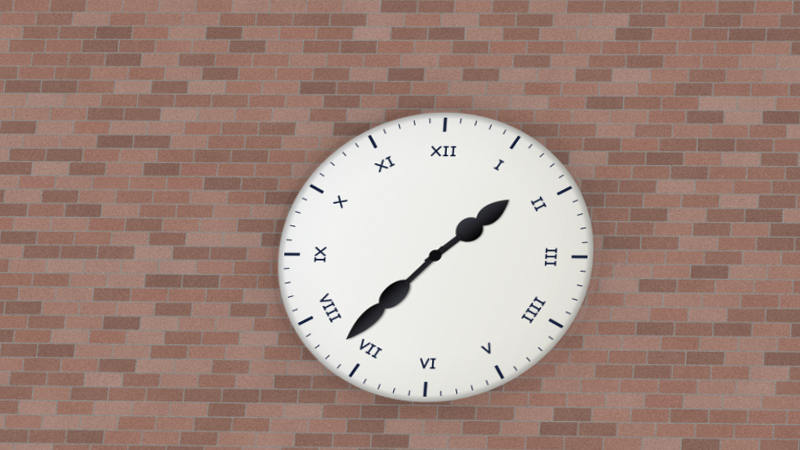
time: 1:37
